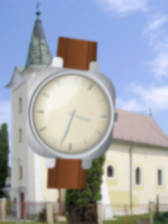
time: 3:33
